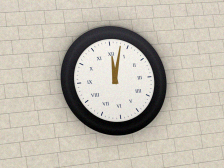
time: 12:03
